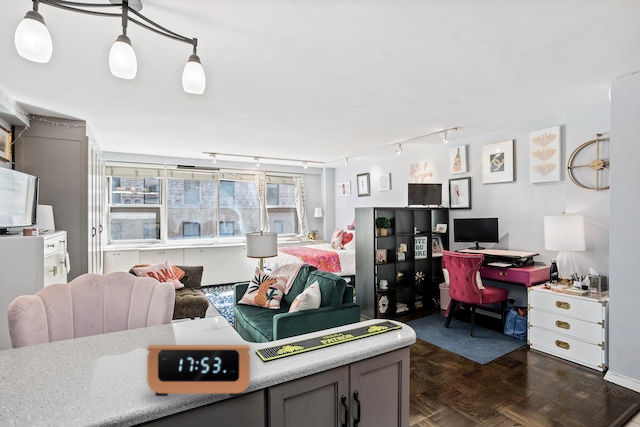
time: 17:53
